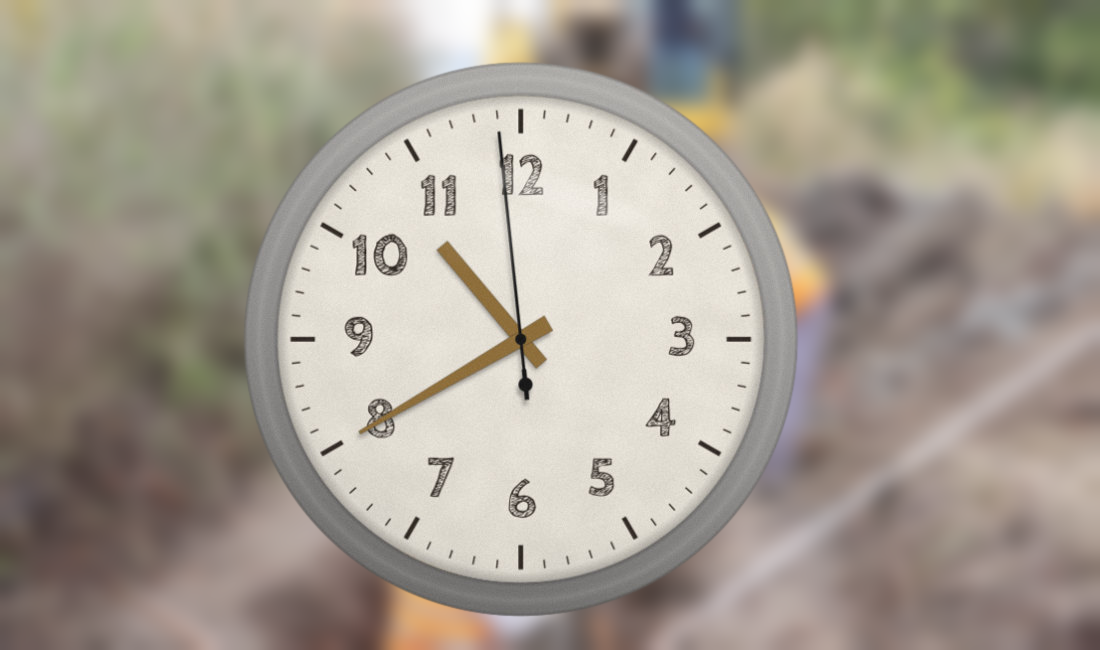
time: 10:39:59
